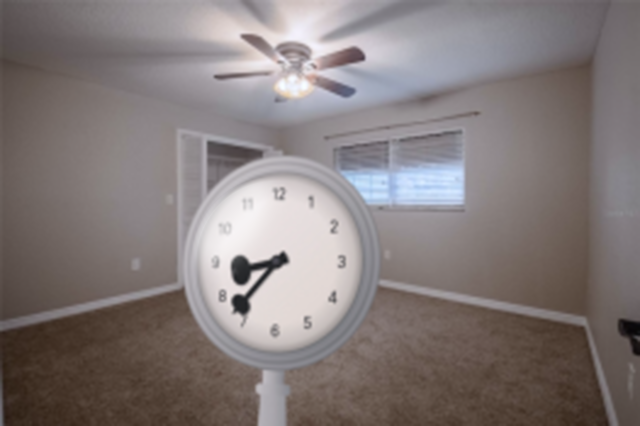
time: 8:37
